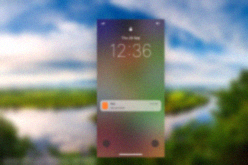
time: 12:36
